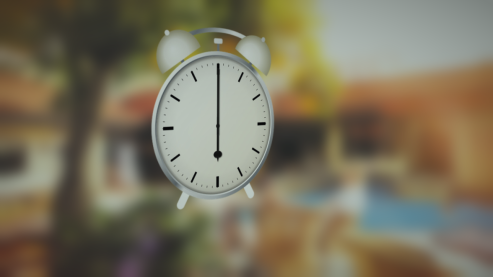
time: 6:00
